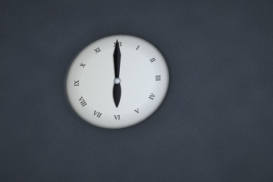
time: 6:00
